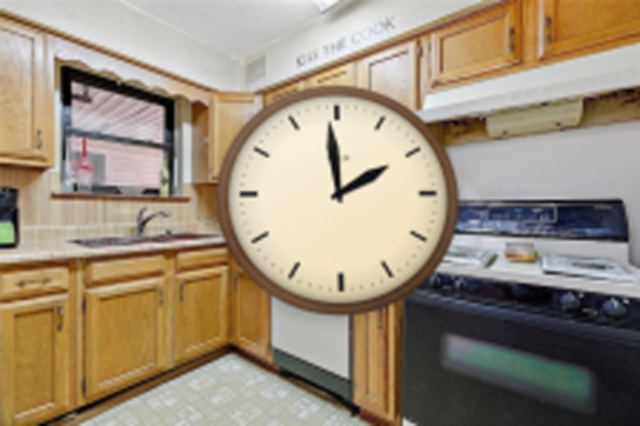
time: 1:59
